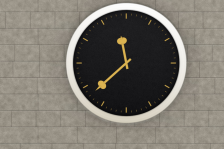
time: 11:38
